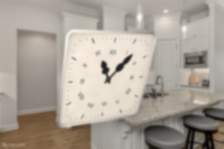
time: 11:07
